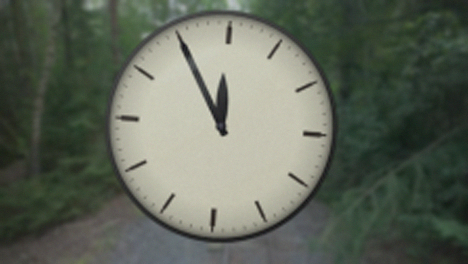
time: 11:55
